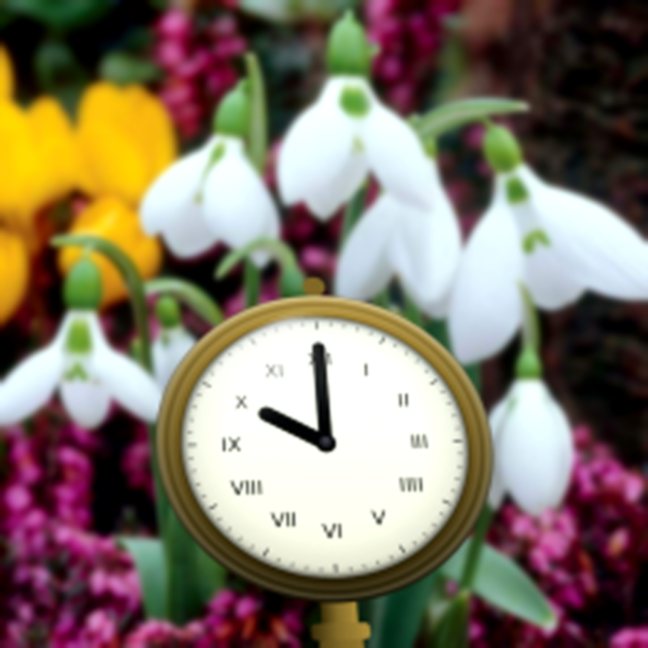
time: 10:00
